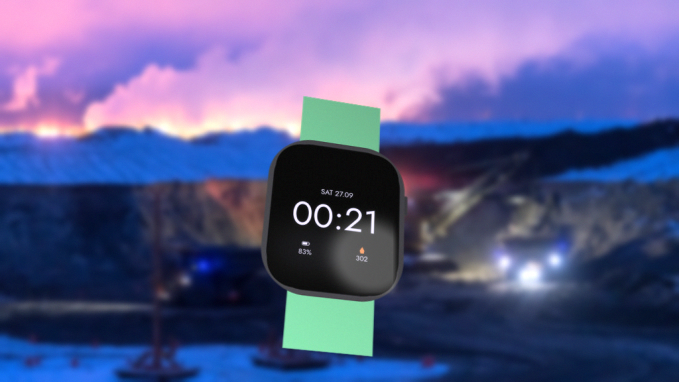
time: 0:21
